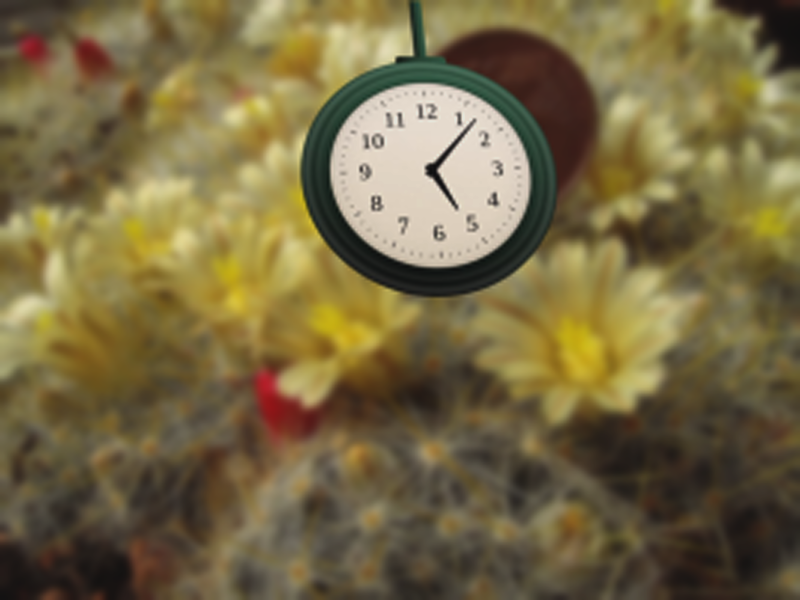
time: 5:07
